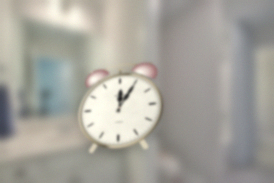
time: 12:05
